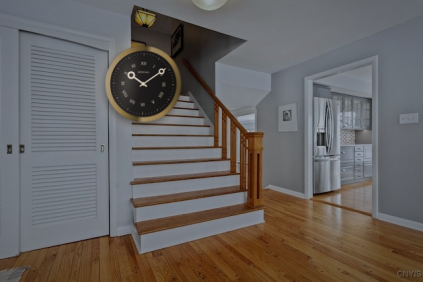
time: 10:09
